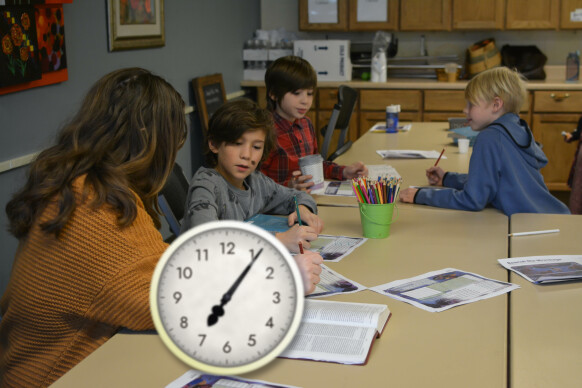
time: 7:06
